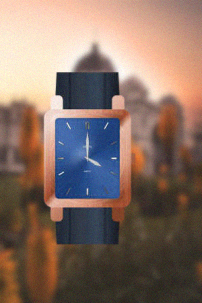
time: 4:00
